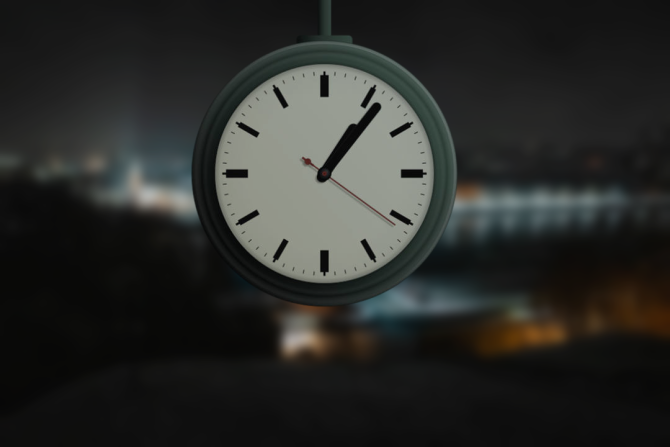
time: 1:06:21
